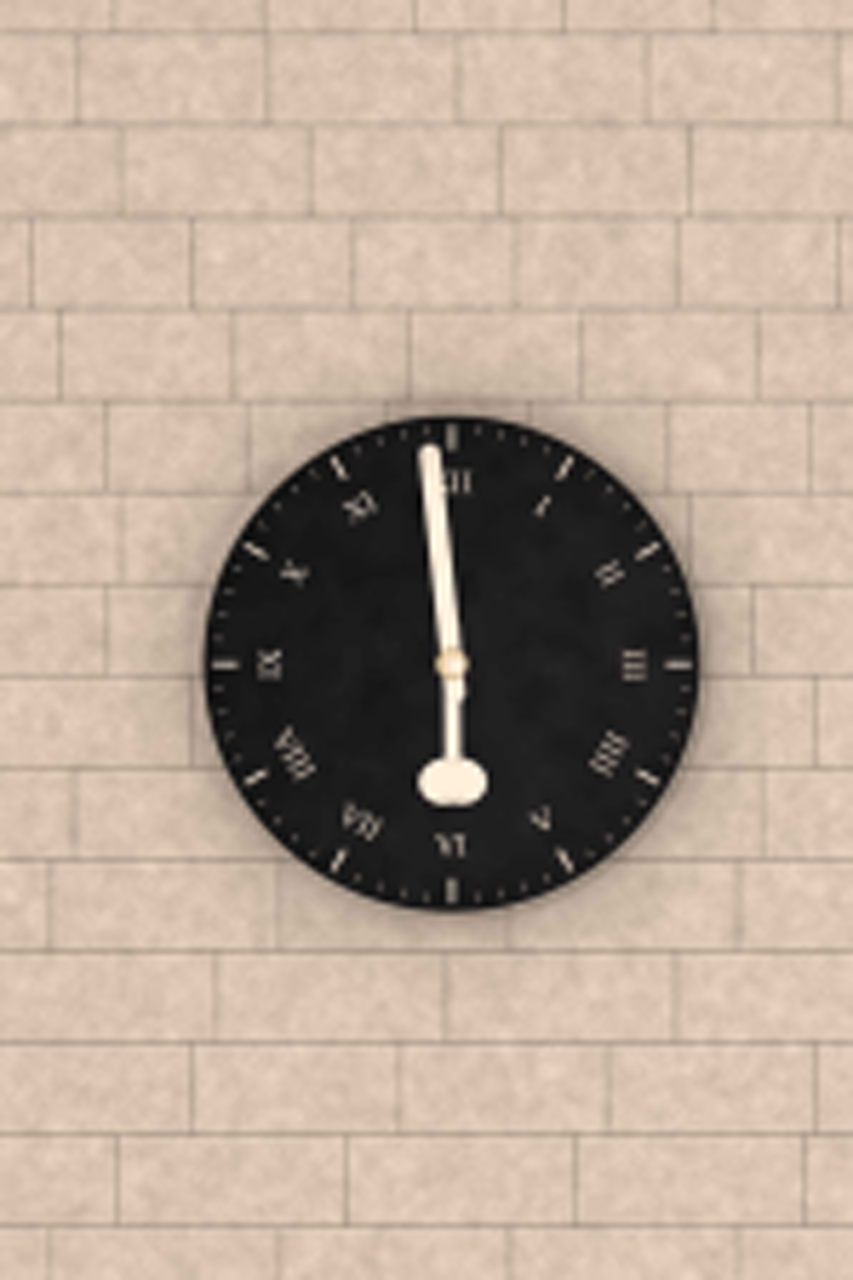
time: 5:59
